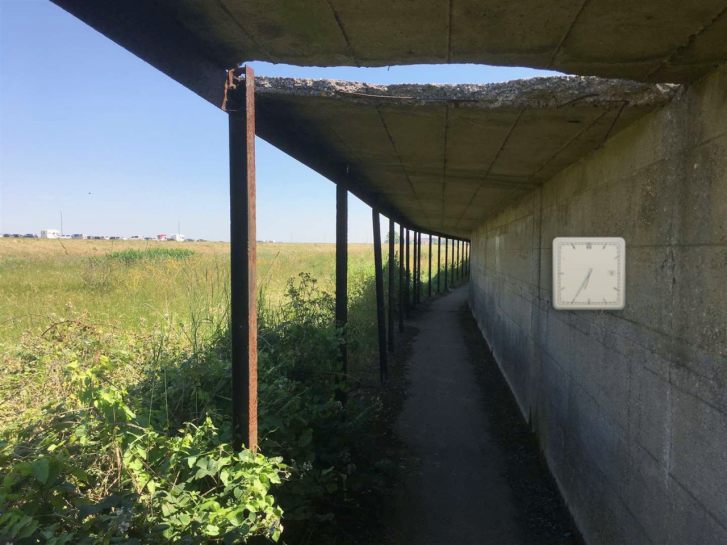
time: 6:35
